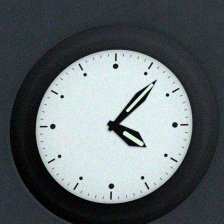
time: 4:07
